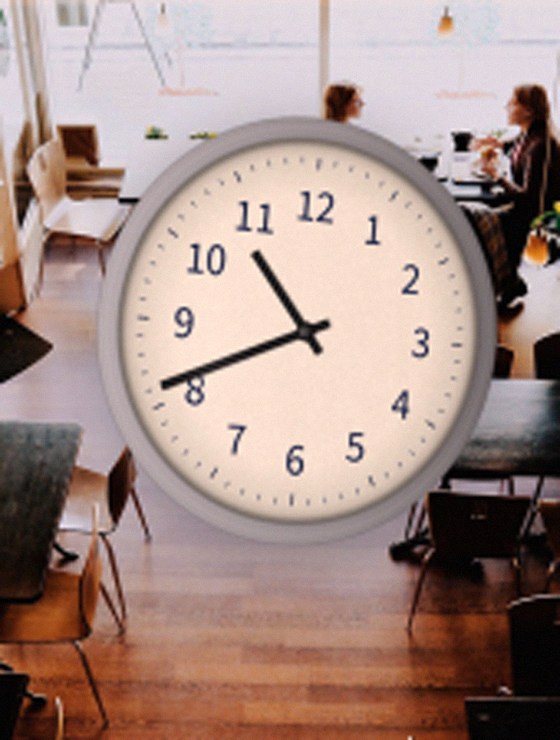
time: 10:41
